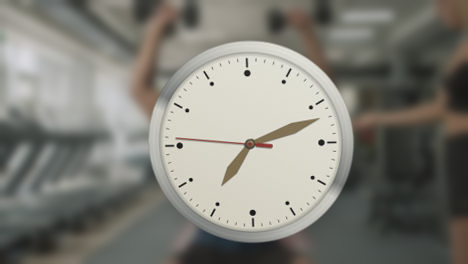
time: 7:11:46
